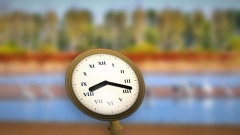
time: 8:18
